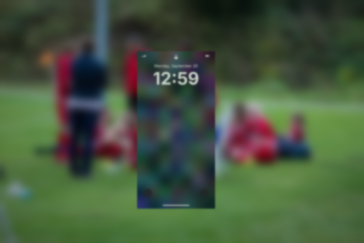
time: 12:59
